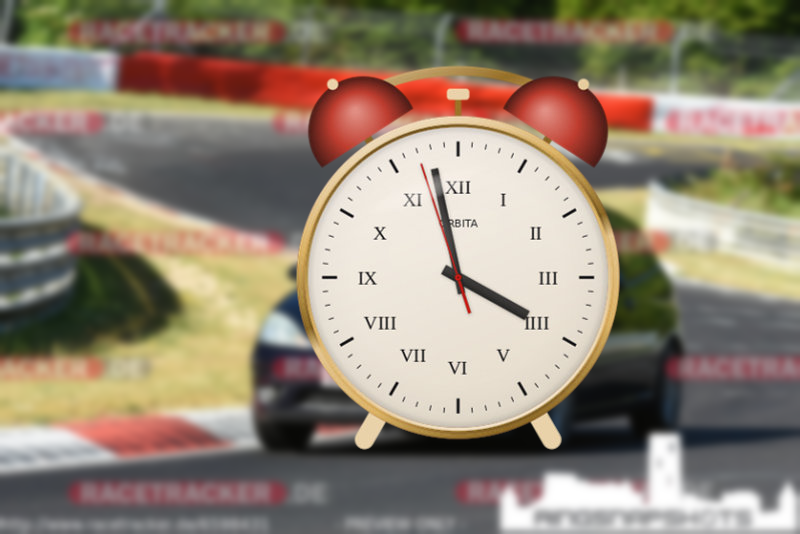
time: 3:57:57
